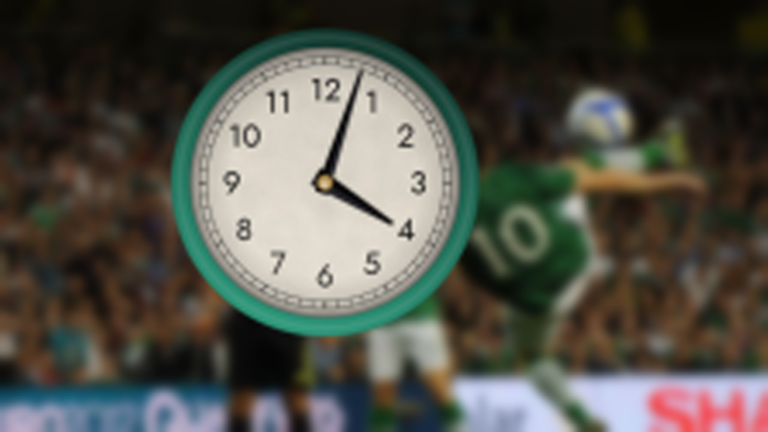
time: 4:03
